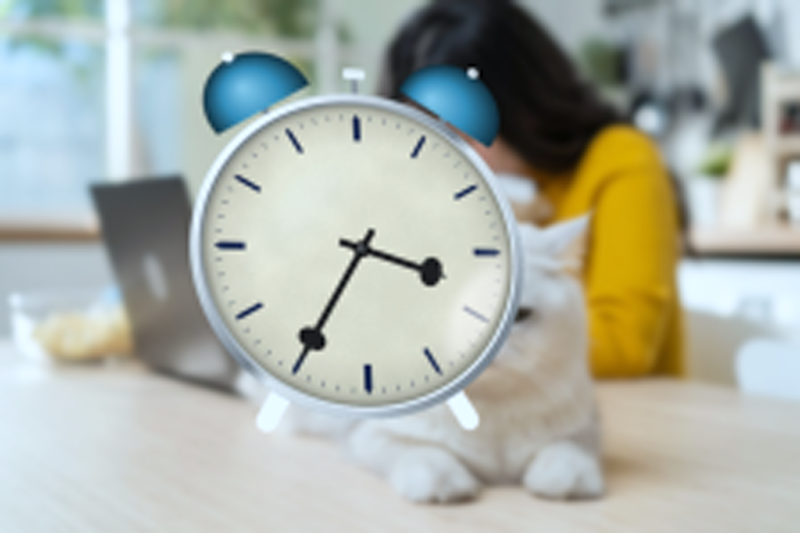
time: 3:35
